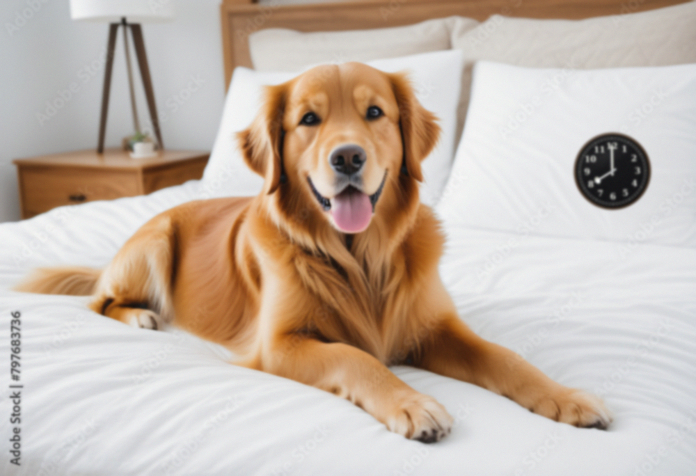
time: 8:00
